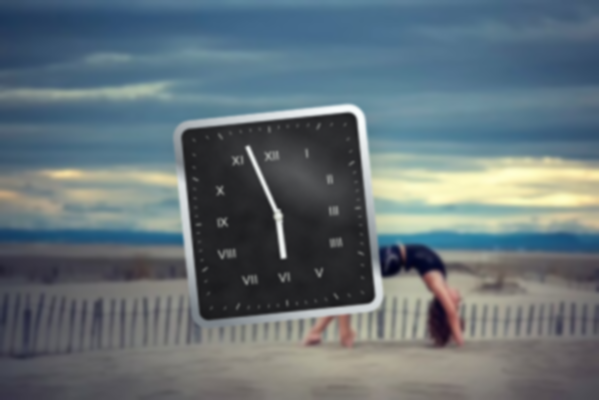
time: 5:57
